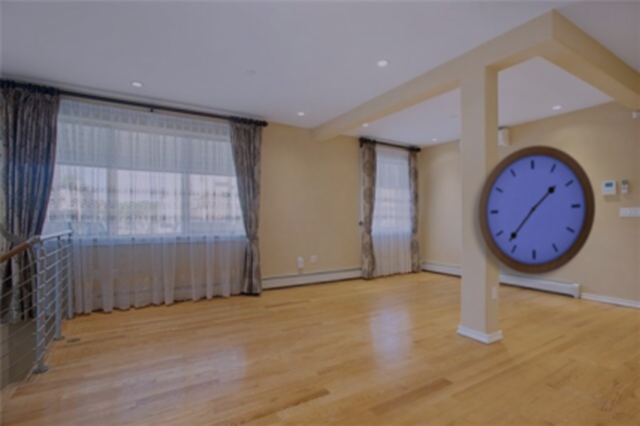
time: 1:37
